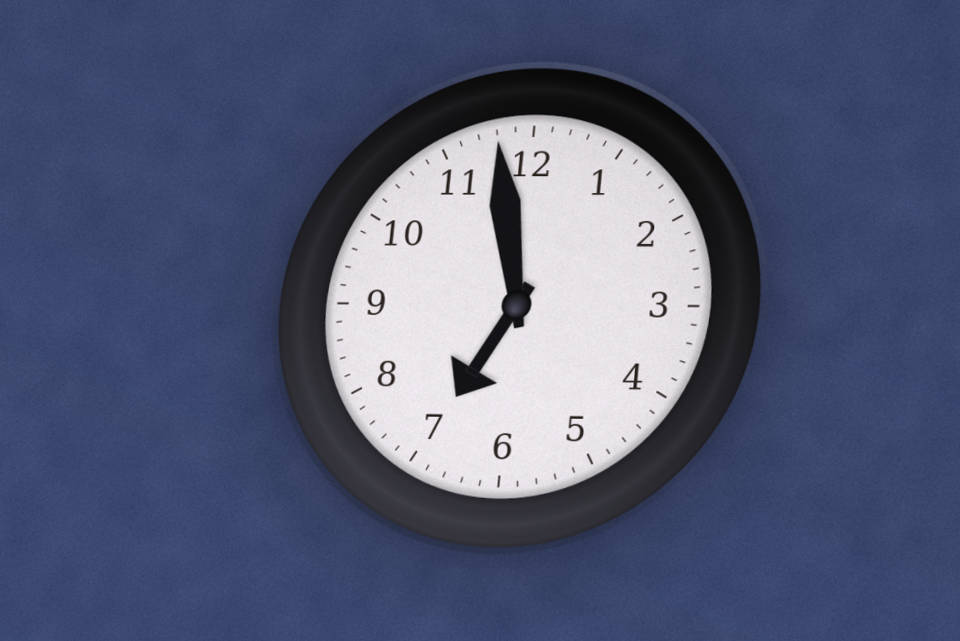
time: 6:58
